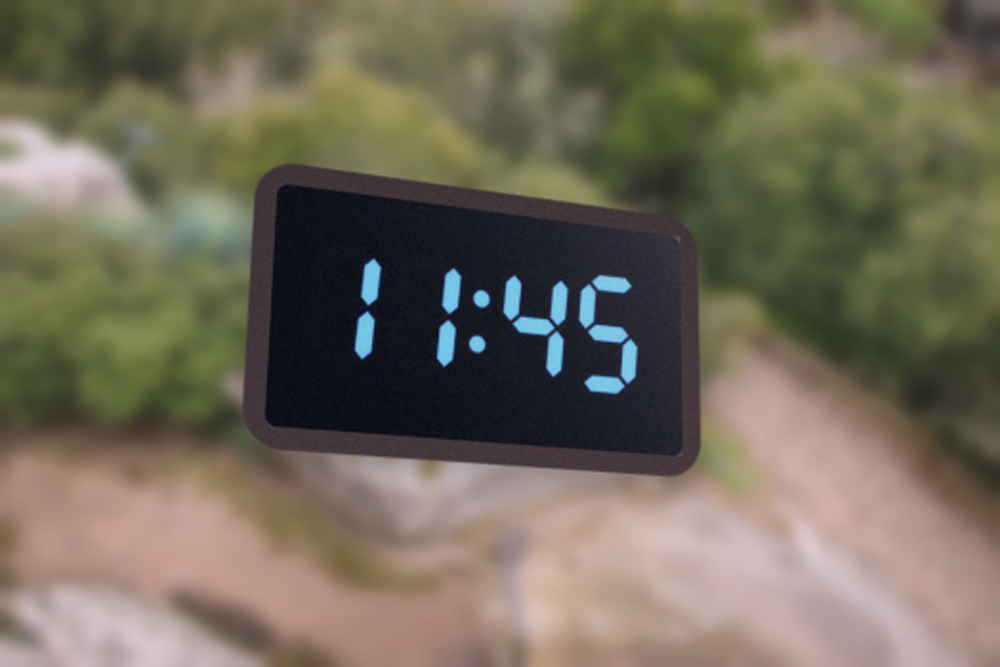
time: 11:45
